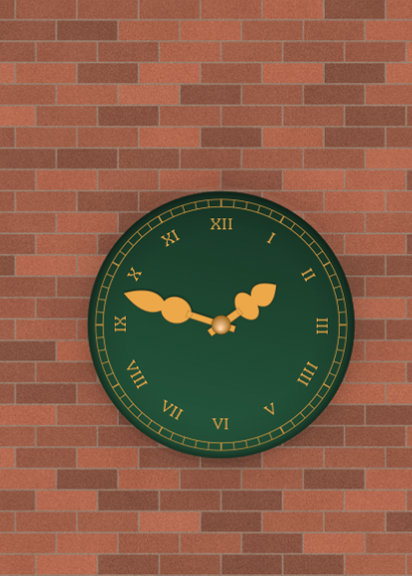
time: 1:48
